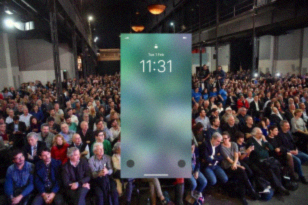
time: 11:31
